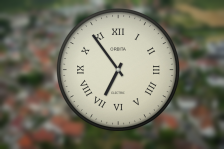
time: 6:54
